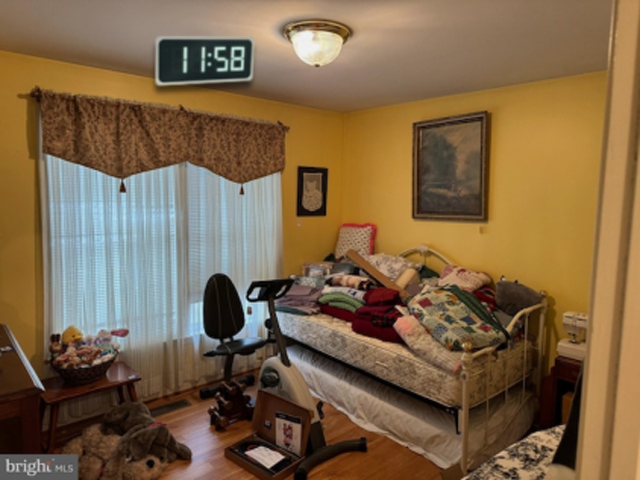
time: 11:58
